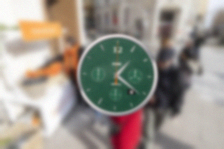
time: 1:21
